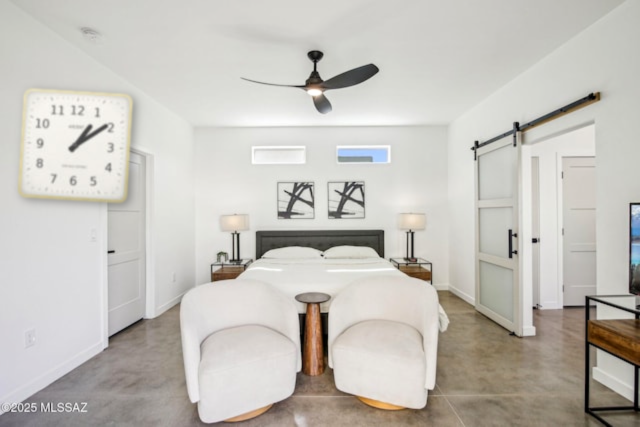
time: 1:09
